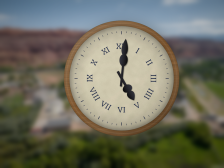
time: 5:01
